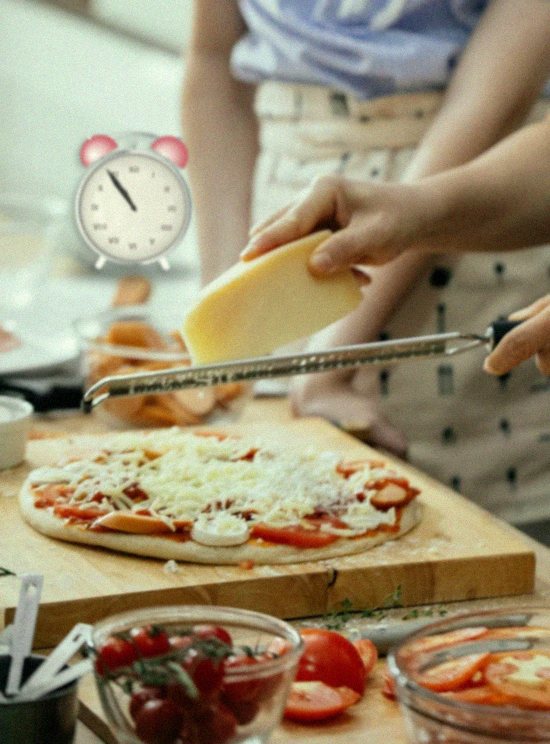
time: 10:54
